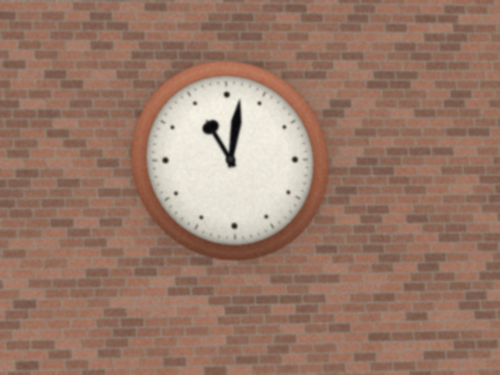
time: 11:02
